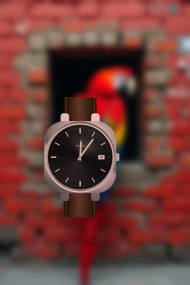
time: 12:06
